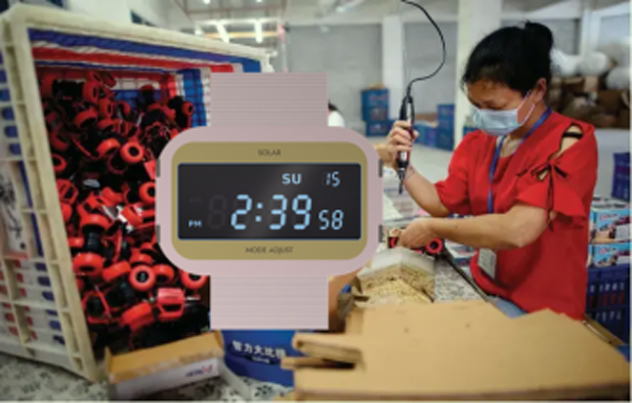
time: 2:39:58
